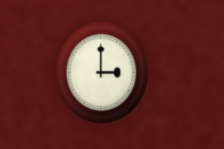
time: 3:00
